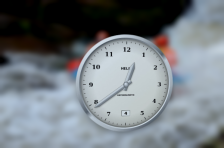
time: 12:39
